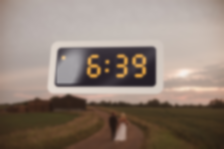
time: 6:39
